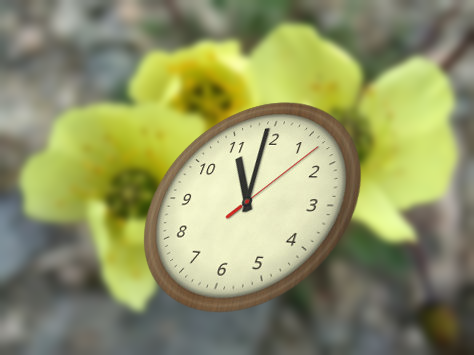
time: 10:59:07
